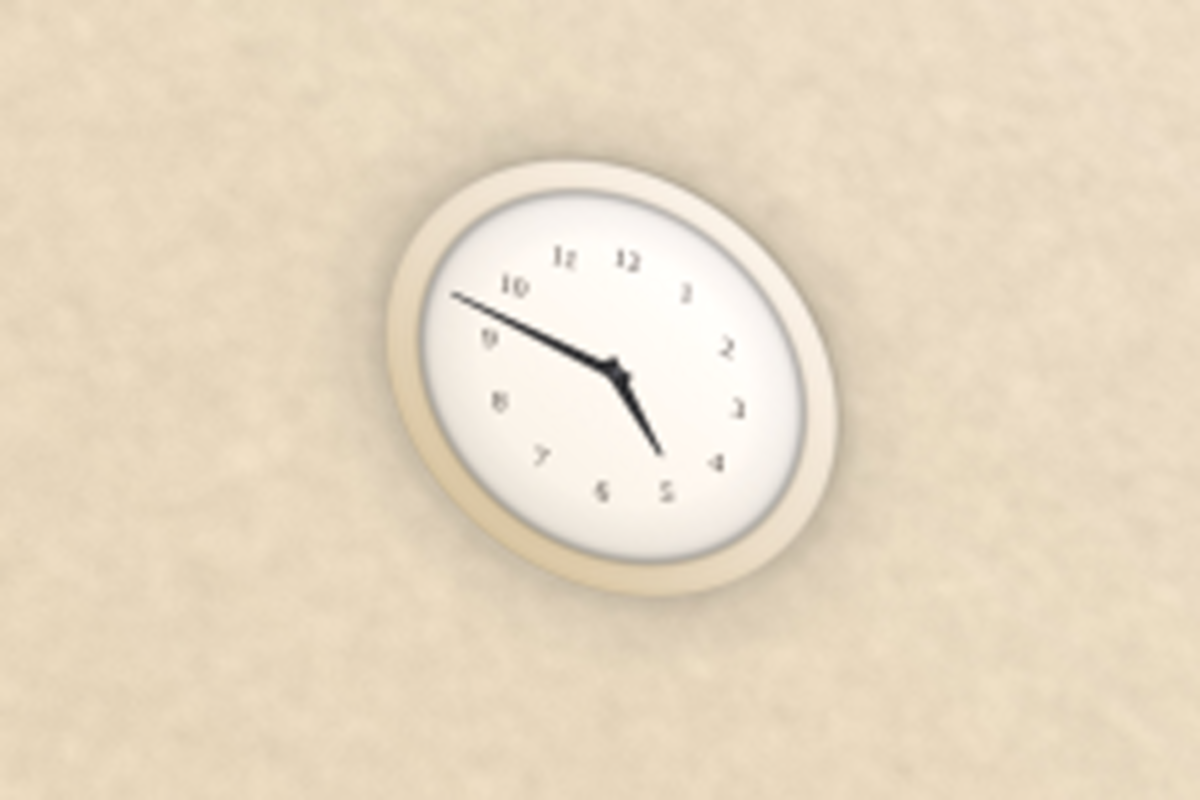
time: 4:47
